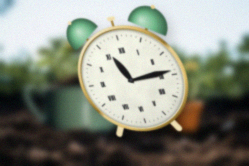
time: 11:14
